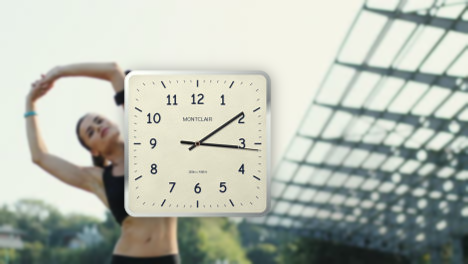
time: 3:09:16
